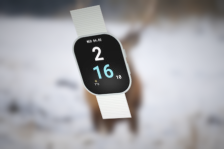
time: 2:16
